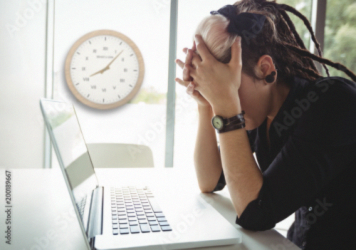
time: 8:07
